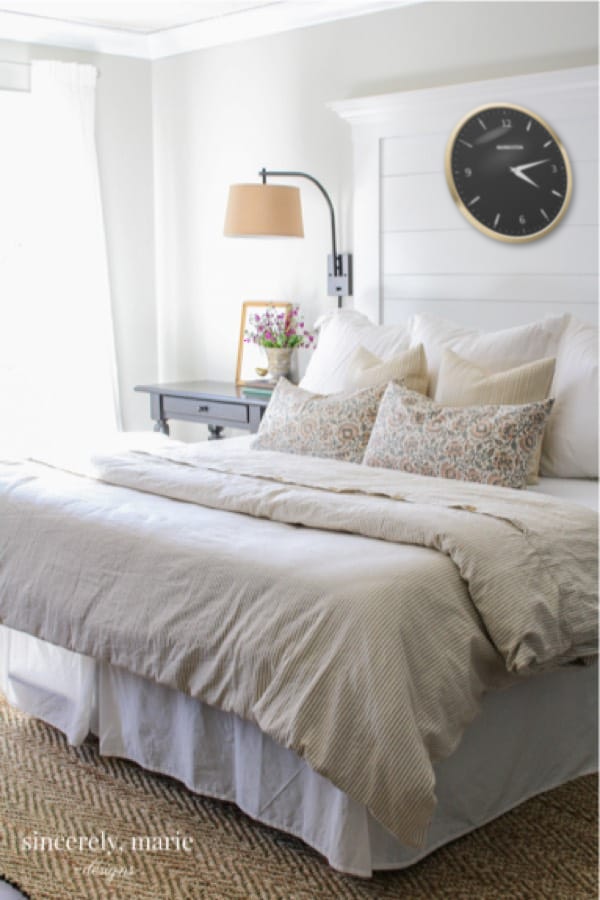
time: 4:13
